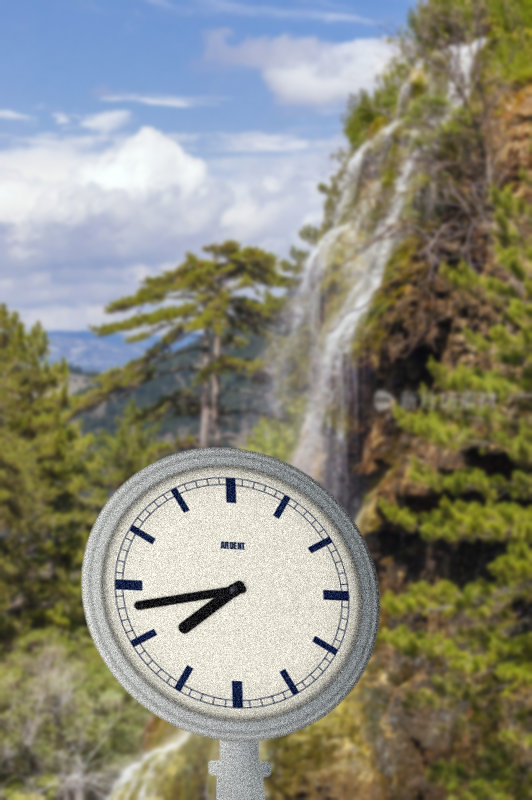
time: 7:43
